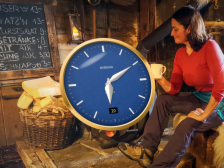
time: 6:10
